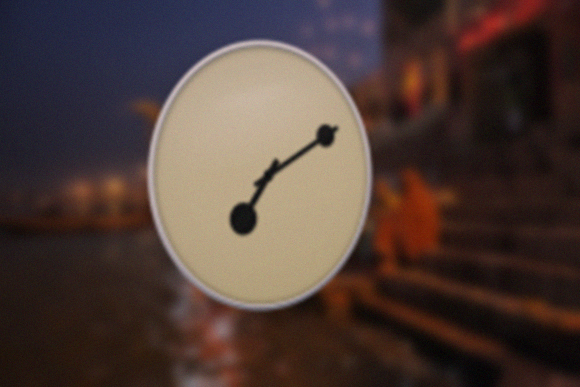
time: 7:10
